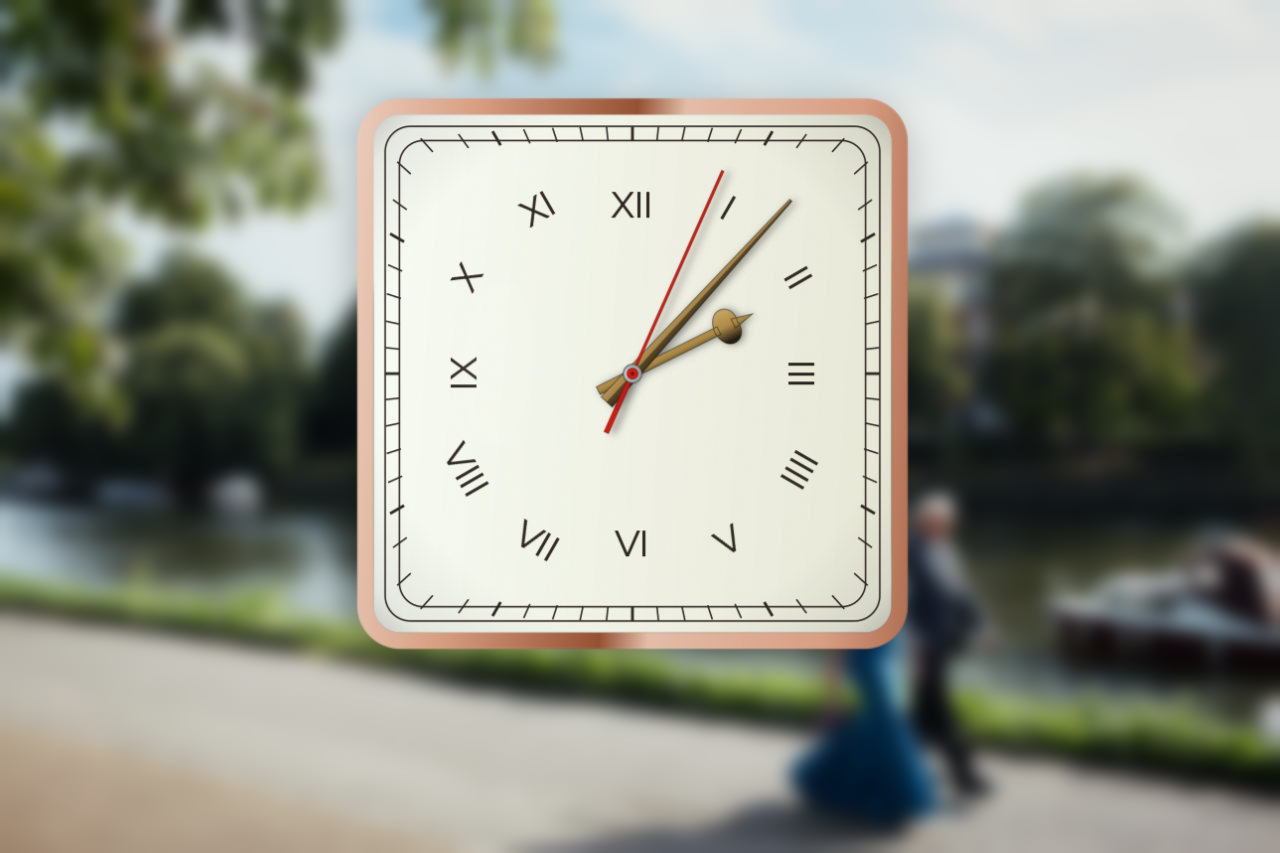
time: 2:07:04
